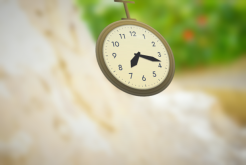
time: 7:18
